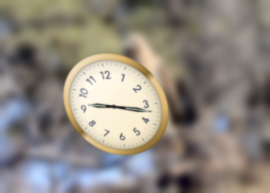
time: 9:17
